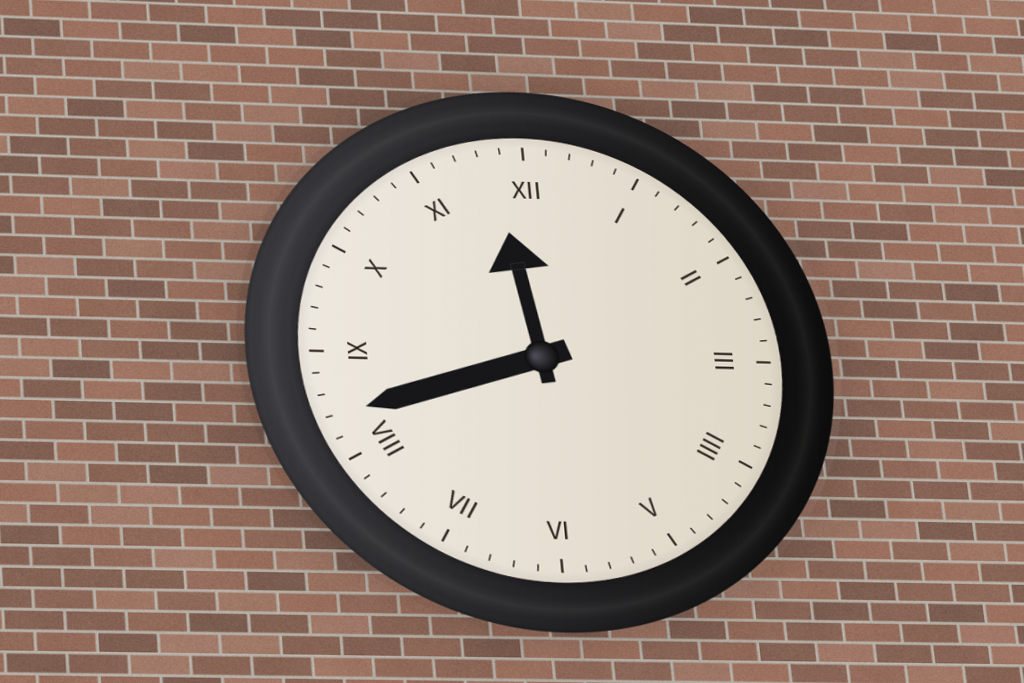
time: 11:42
